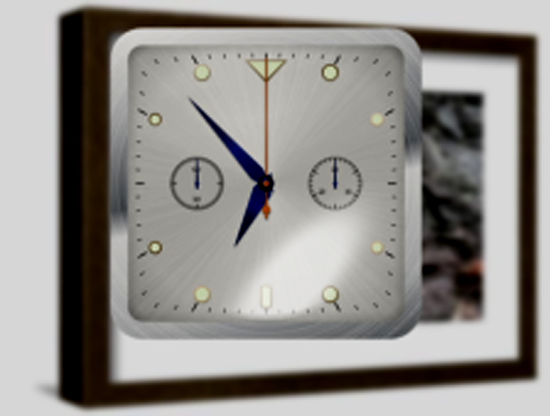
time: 6:53
